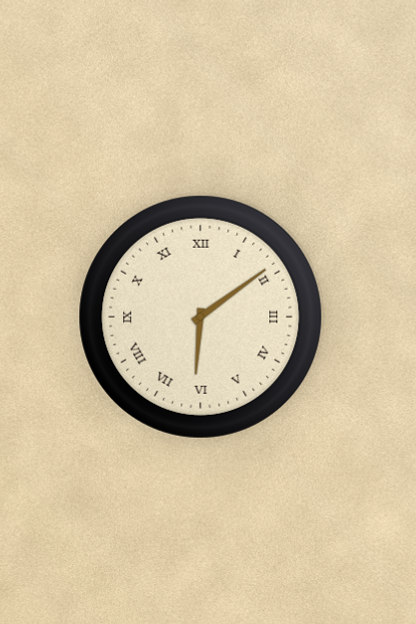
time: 6:09
